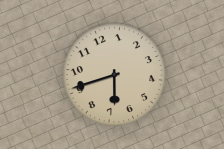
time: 6:46
